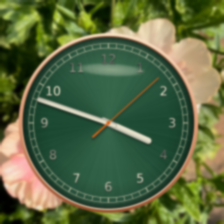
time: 3:48:08
